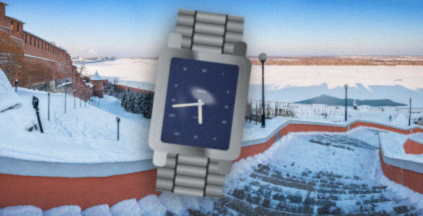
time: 5:43
